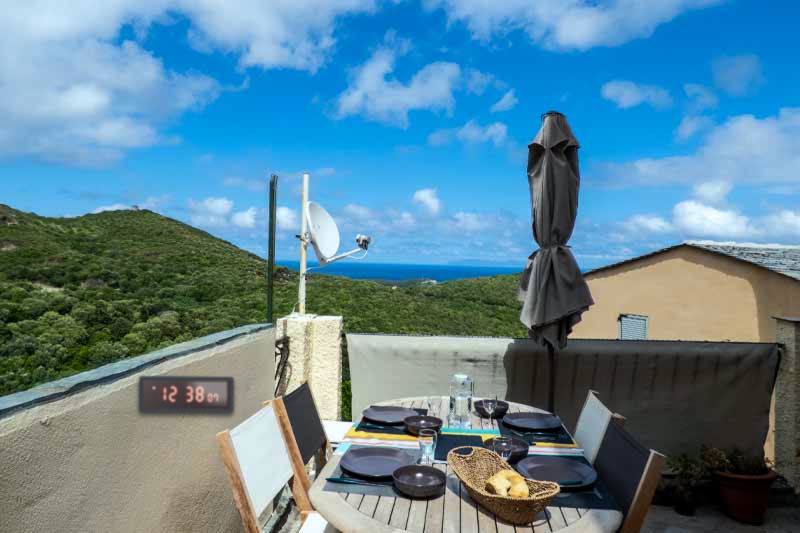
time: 12:38
